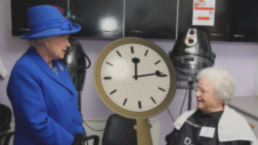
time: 12:14
